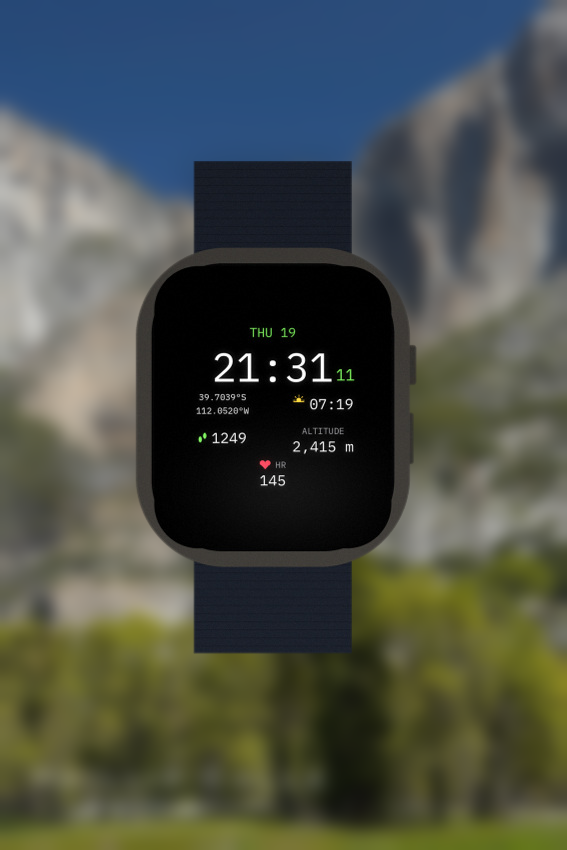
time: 21:31:11
